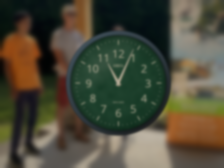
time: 11:04
